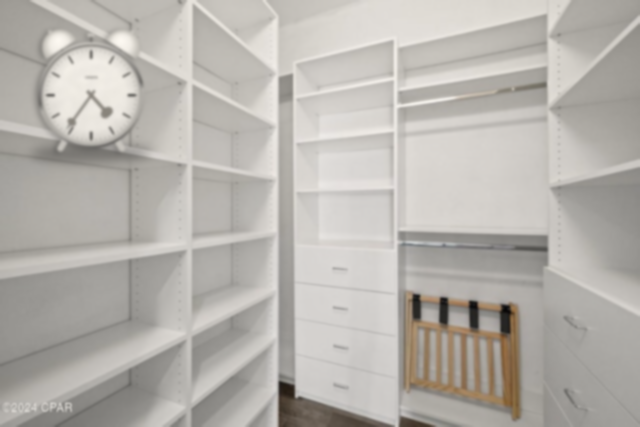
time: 4:36
